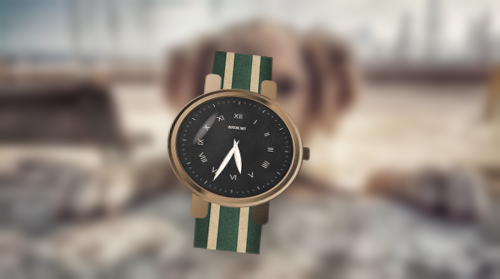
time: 5:34
